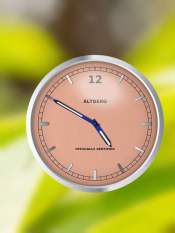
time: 4:50
